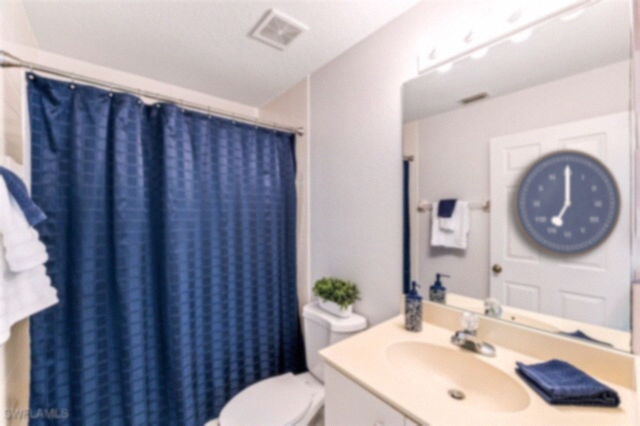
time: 7:00
